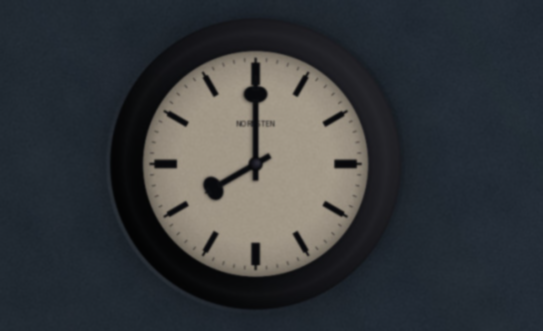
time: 8:00
